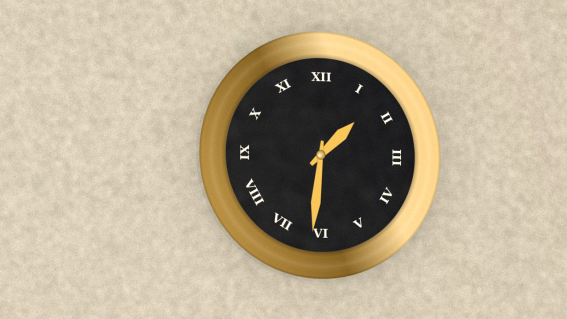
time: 1:31
